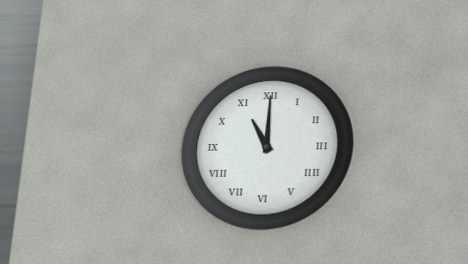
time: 11:00
